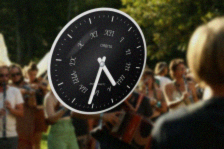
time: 4:31
